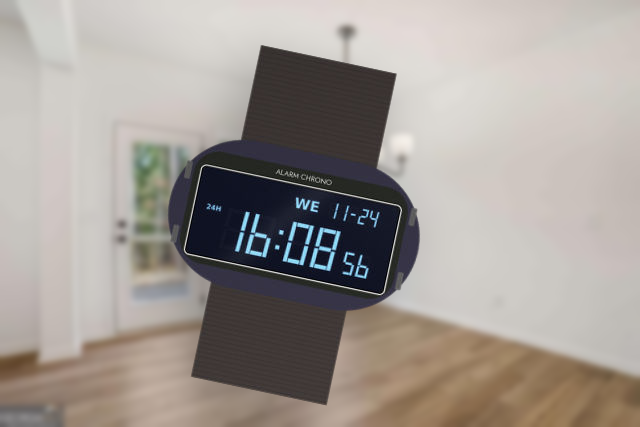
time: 16:08:56
